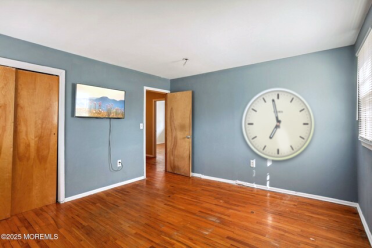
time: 6:58
